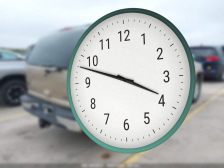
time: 3:48
